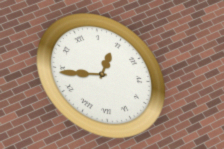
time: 1:49
